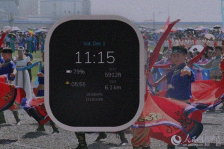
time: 11:15
